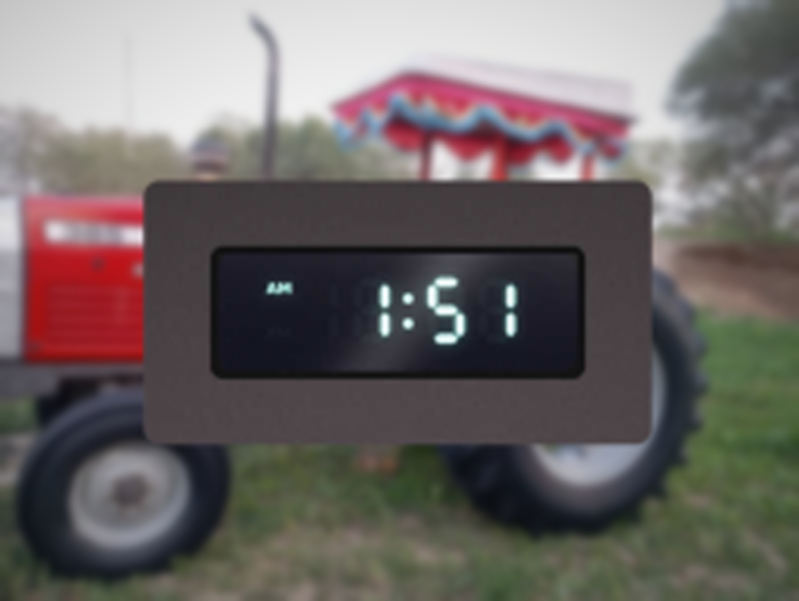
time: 1:51
